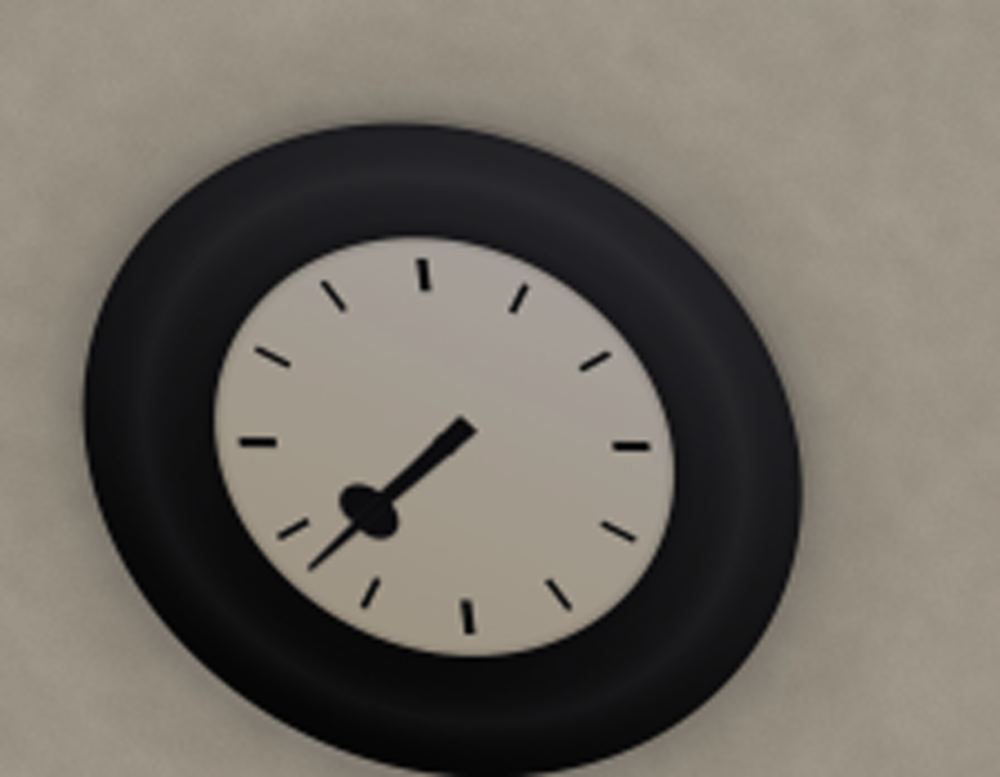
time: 7:38
